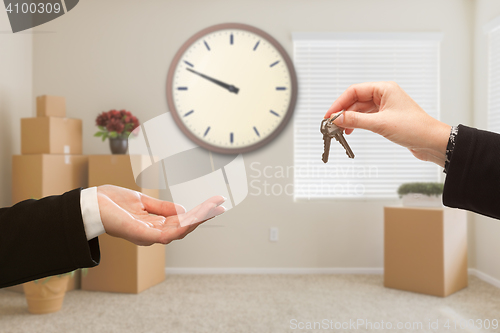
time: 9:49
